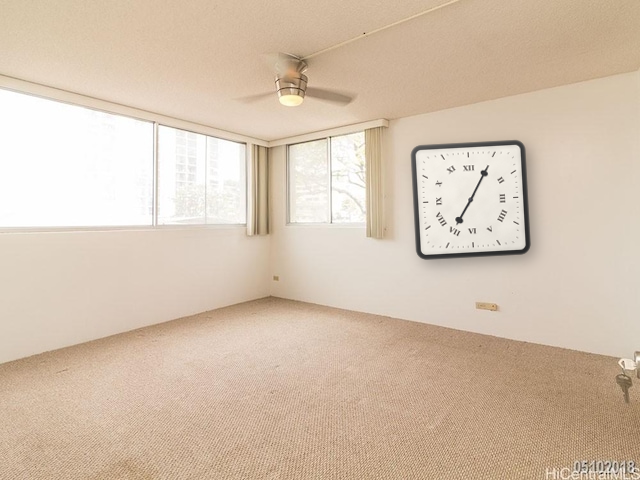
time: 7:05
